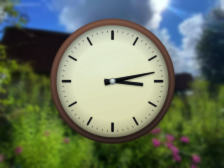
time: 3:13
